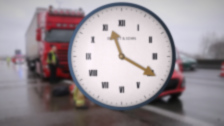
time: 11:20
